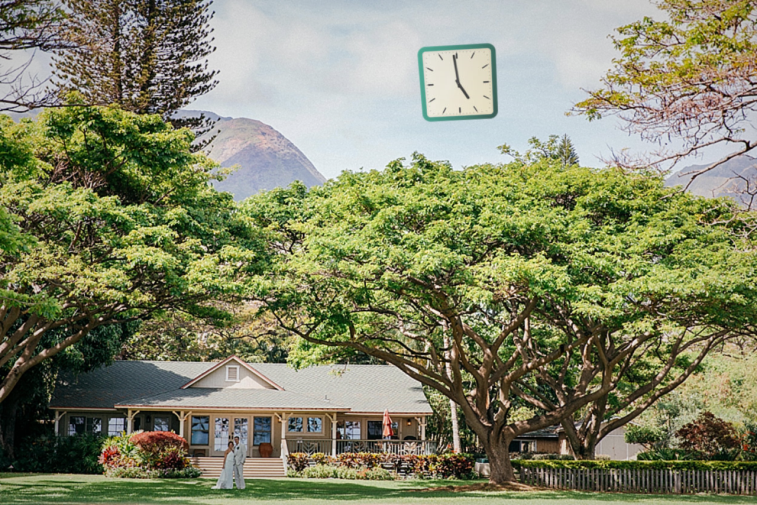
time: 4:59
